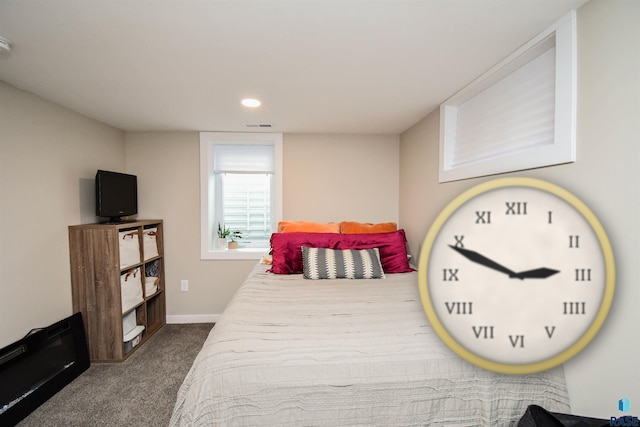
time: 2:49
